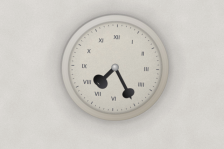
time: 7:25
